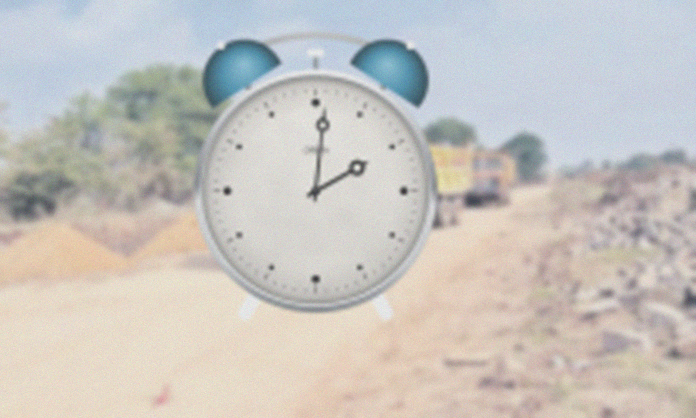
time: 2:01
